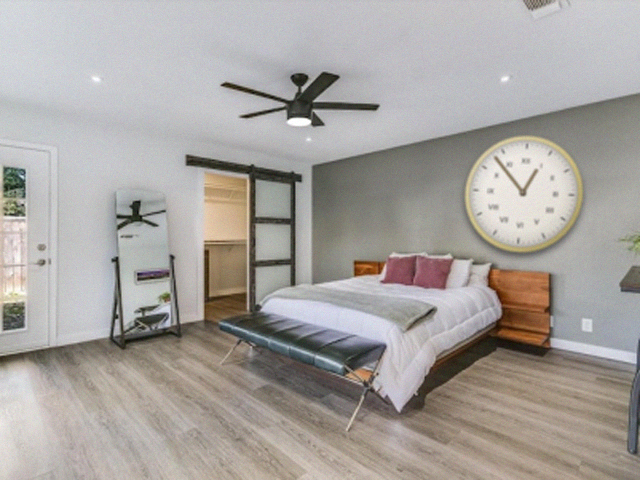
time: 12:53
